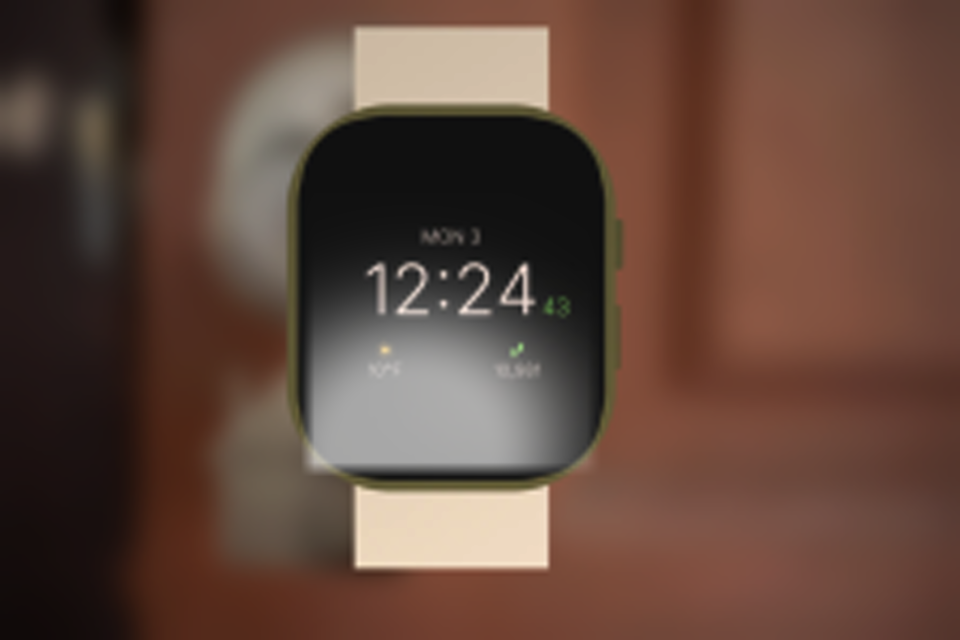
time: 12:24
